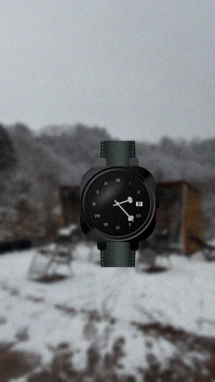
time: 2:23
